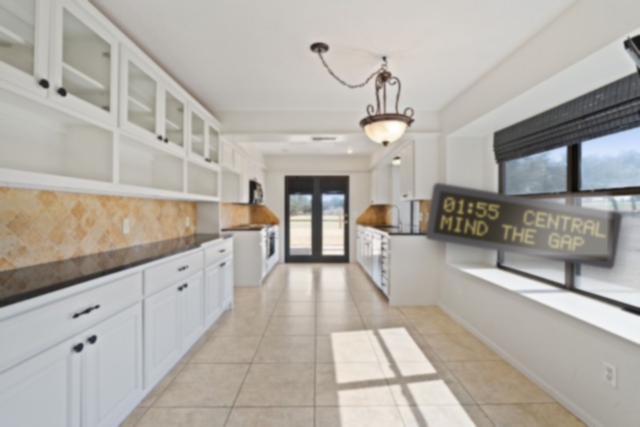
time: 1:55
